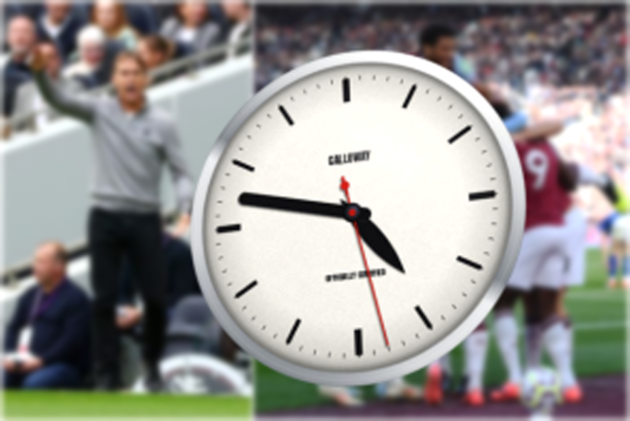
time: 4:47:28
